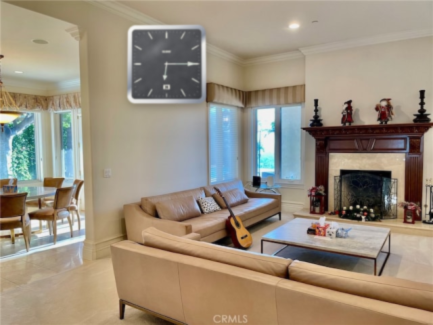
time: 6:15
